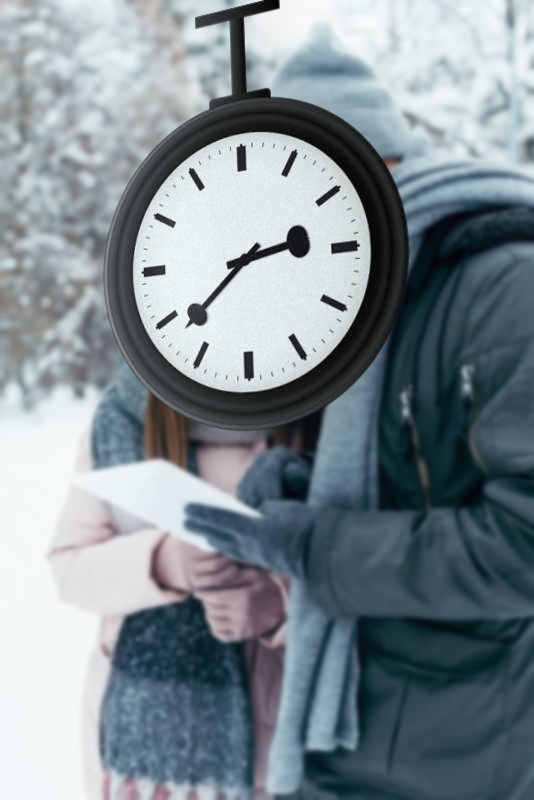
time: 2:38
